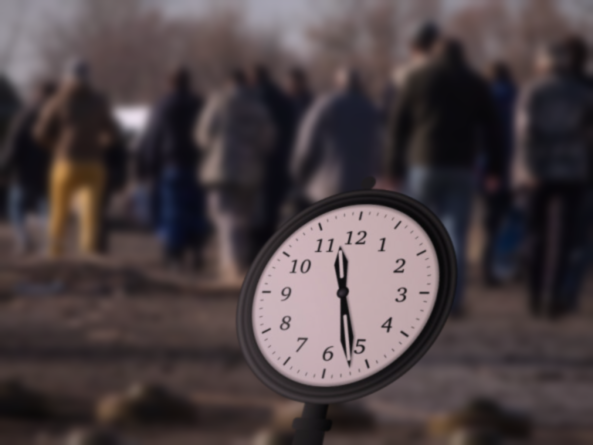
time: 11:27
